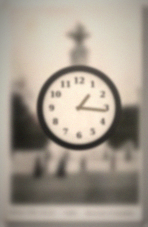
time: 1:16
